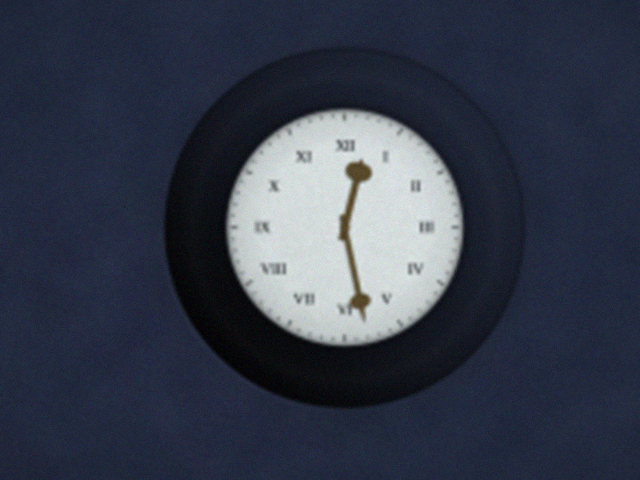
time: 12:28
